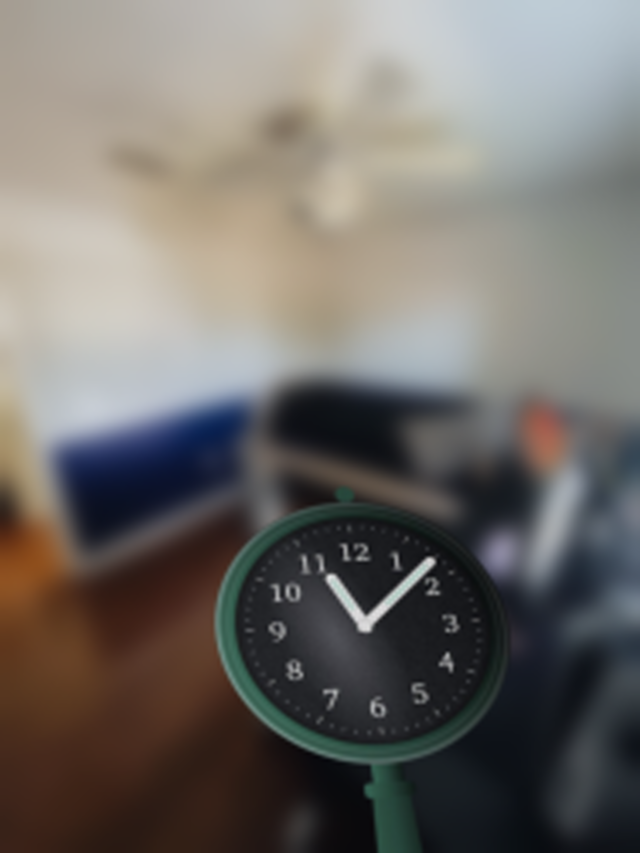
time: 11:08
